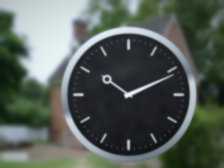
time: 10:11
